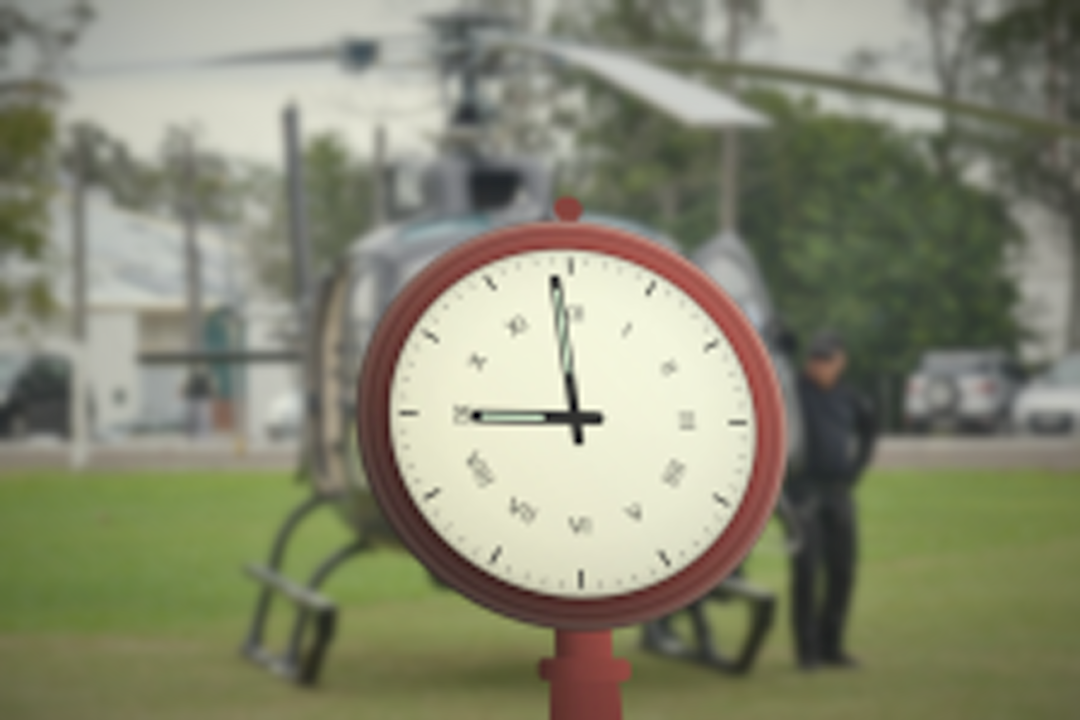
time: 8:59
